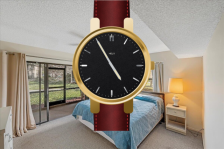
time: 4:55
